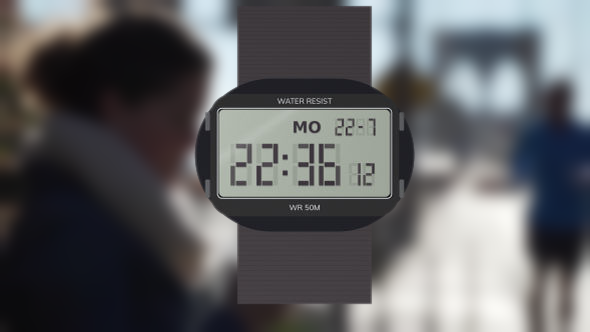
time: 22:36:12
